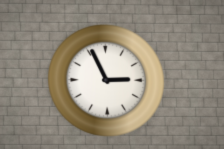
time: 2:56
